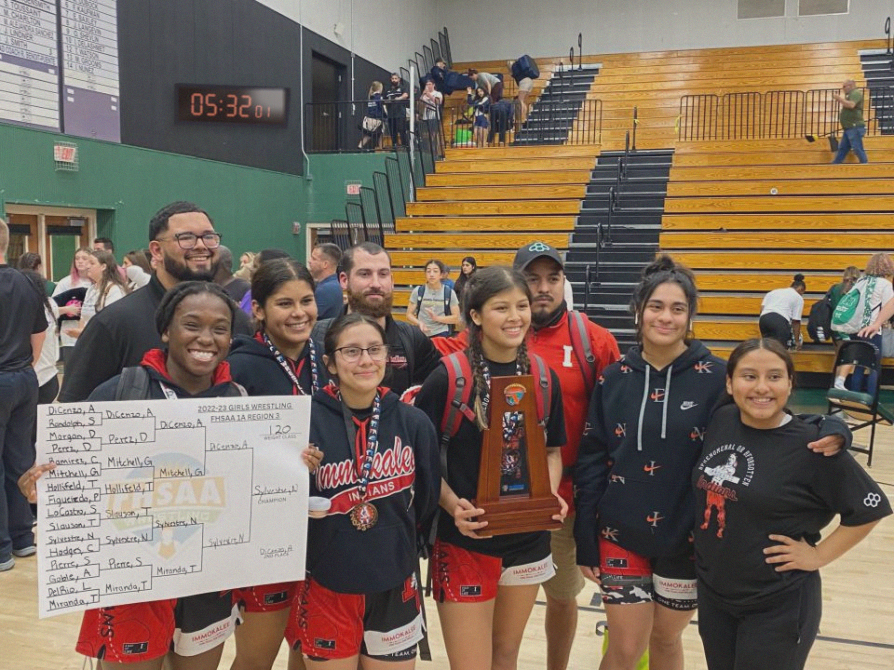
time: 5:32:01
